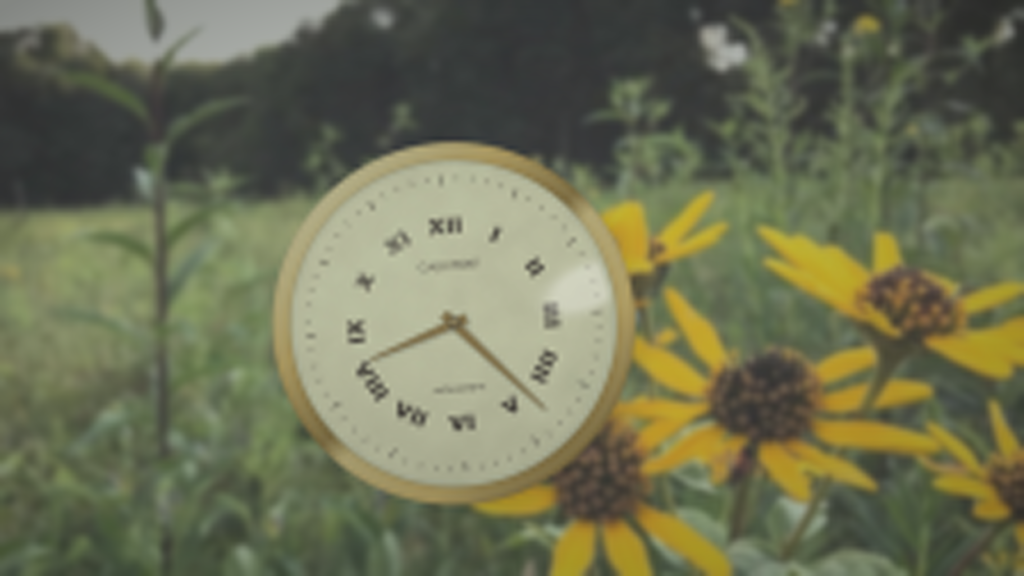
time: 8:23
